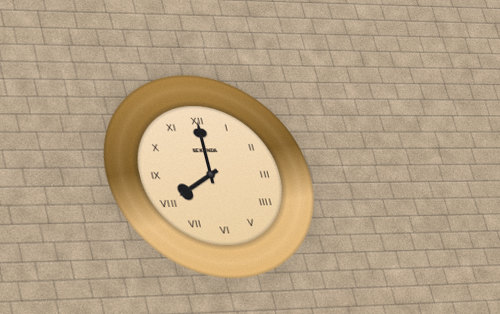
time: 8:00
